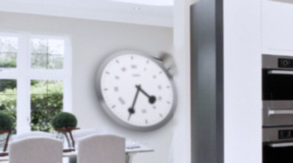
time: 4:35
